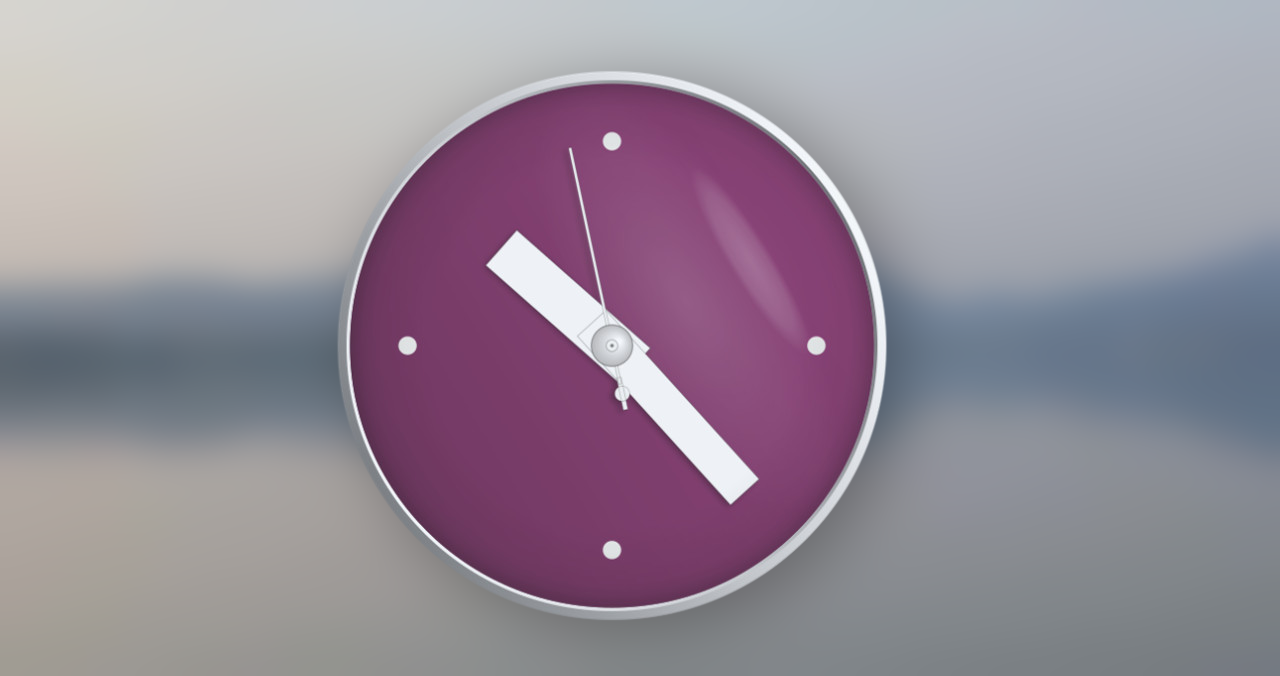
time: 10:22:58
